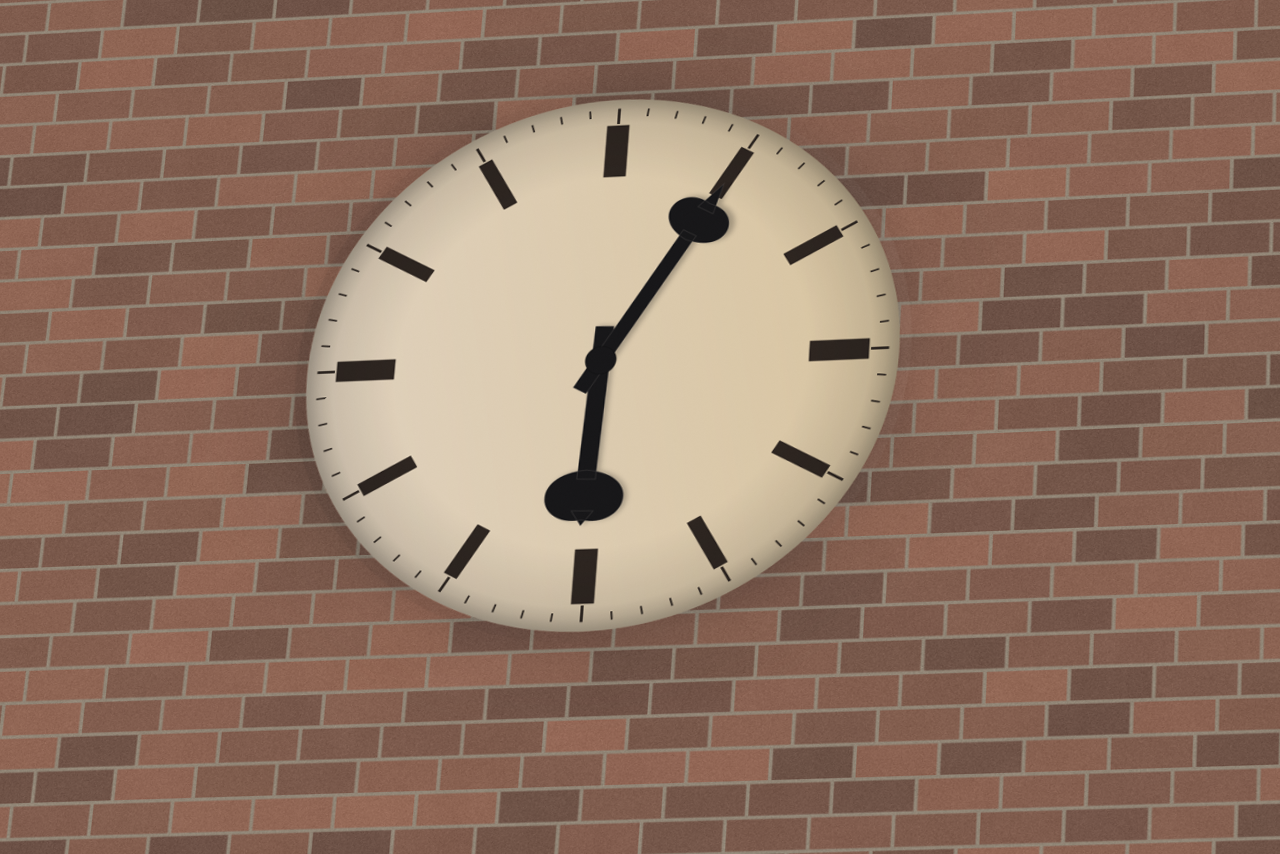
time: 6:05
